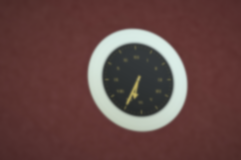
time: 6:35
